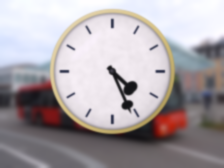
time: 4:26
